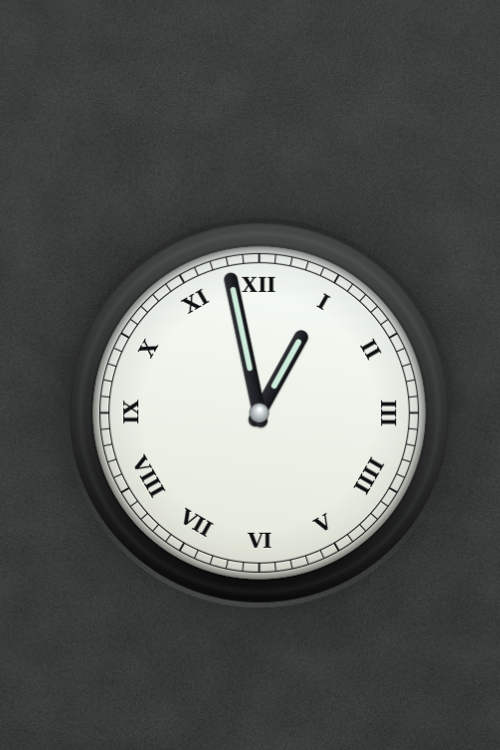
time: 12:58
